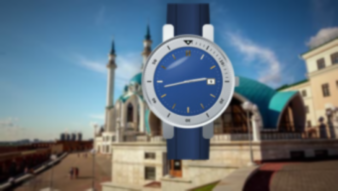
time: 2:43
